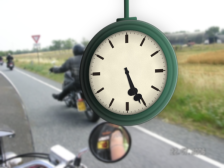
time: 5:26
